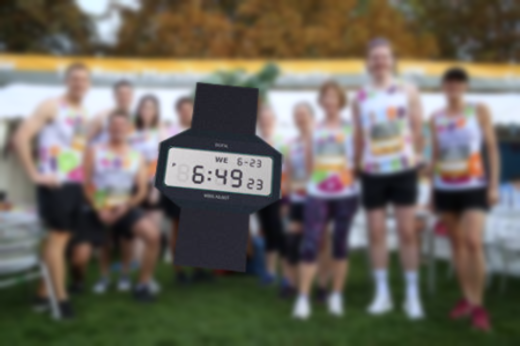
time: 6:49:23
